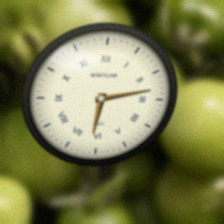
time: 6:13
